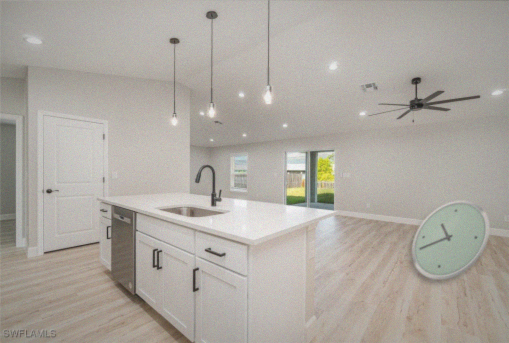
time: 10:41
